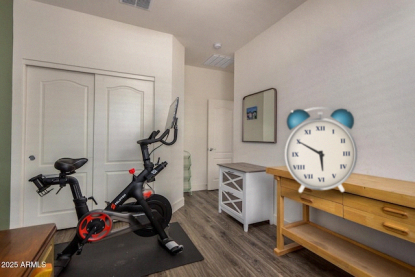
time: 5:50
